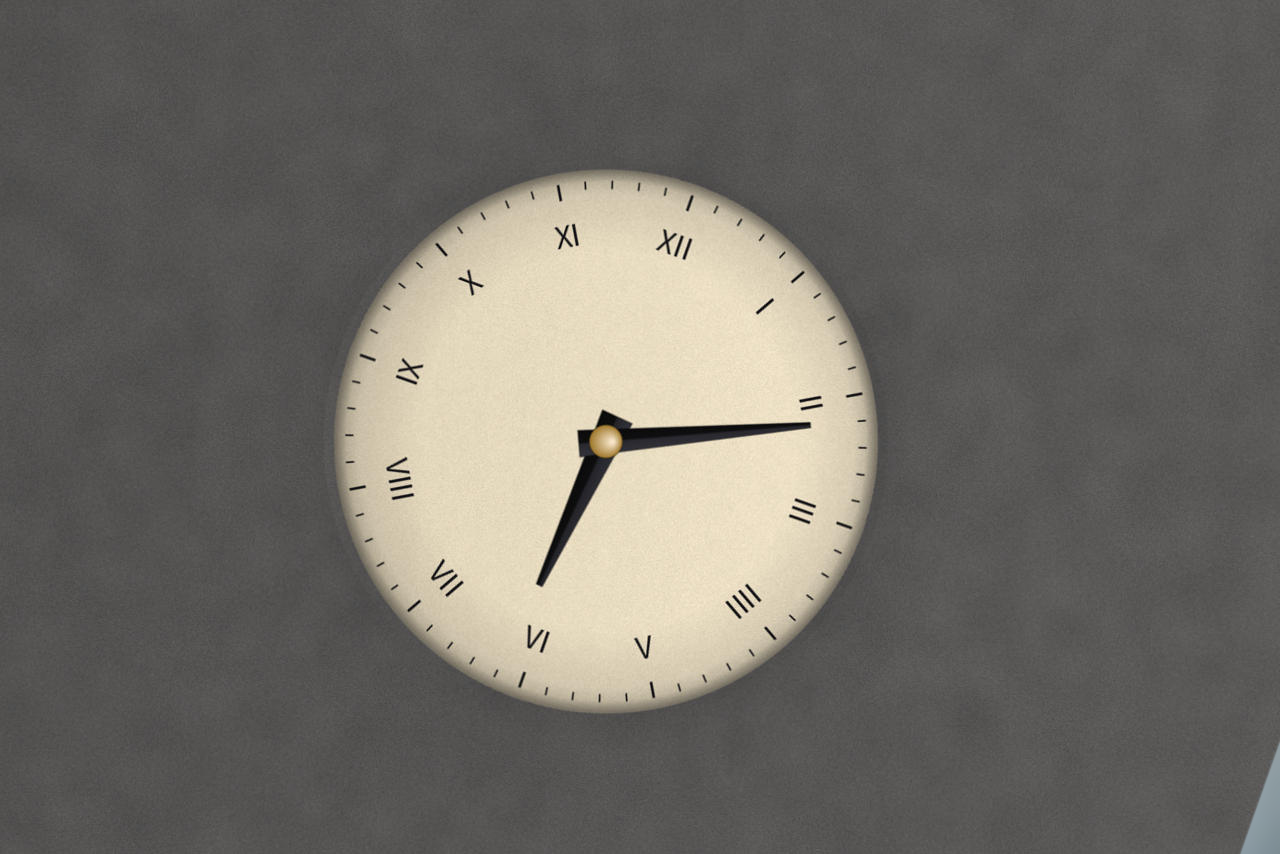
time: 6:11
